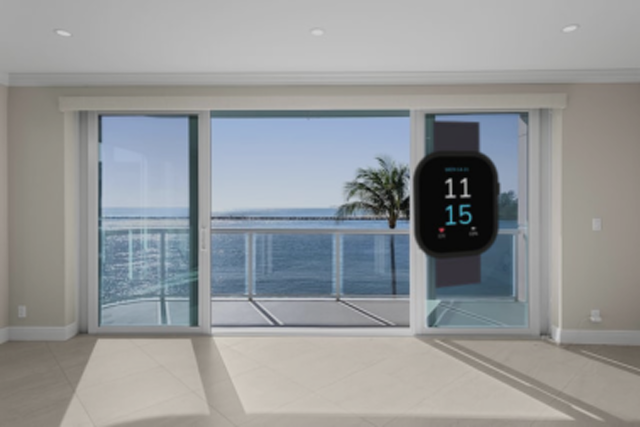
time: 11:15
